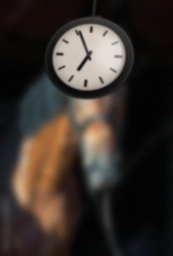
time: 6:56
